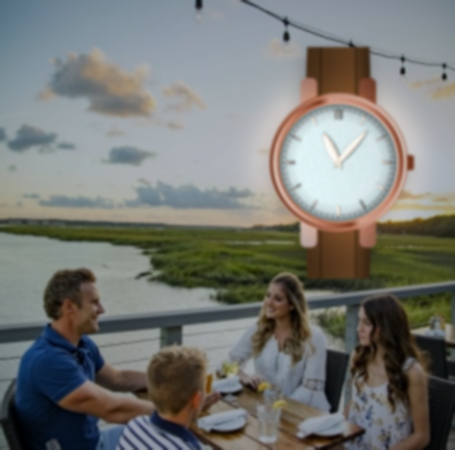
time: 11:07
